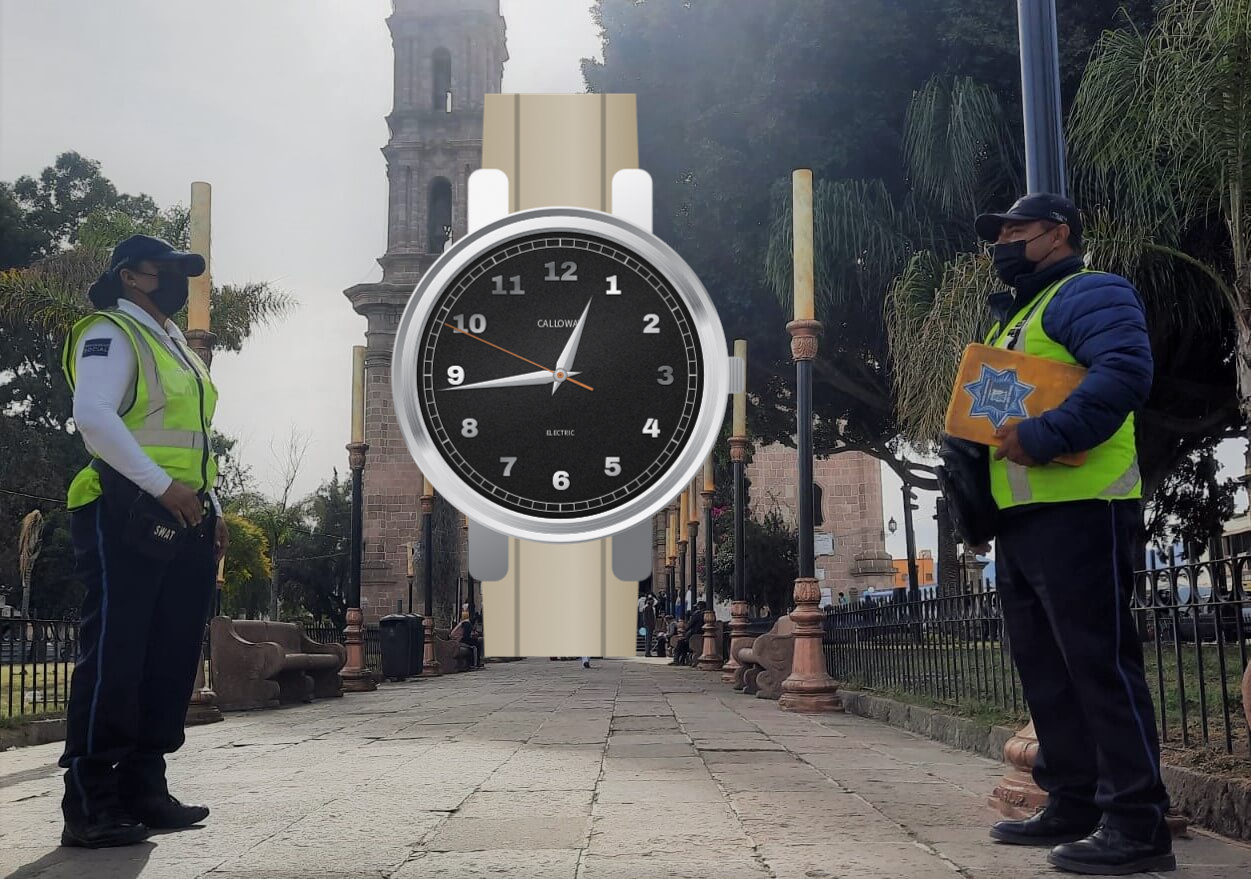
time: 12:43:49
